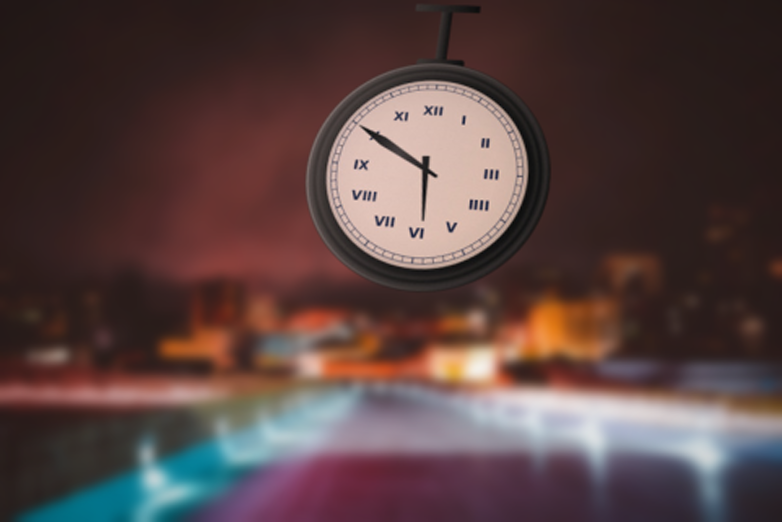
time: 5:50
